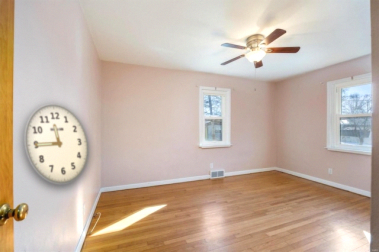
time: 11:45
